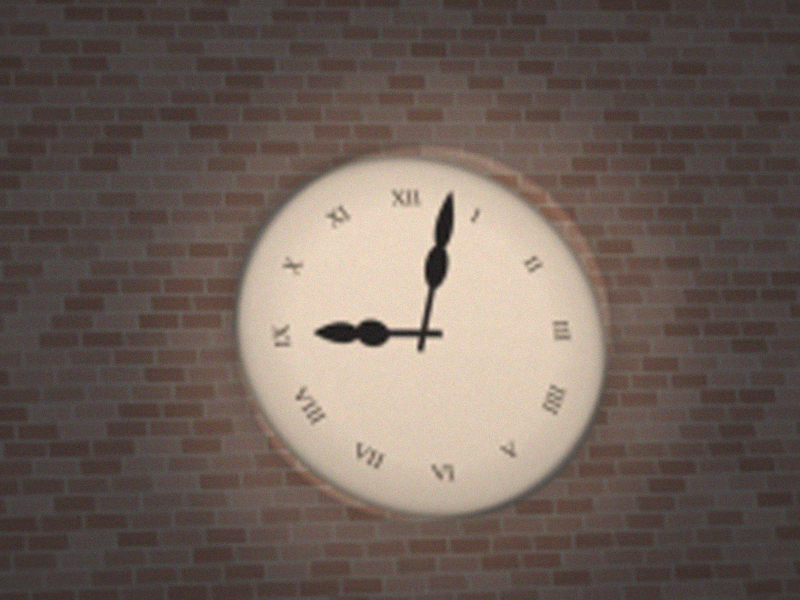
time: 9:03
